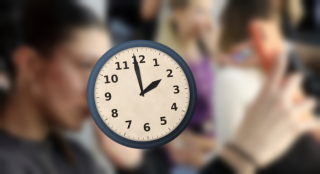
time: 1:59
